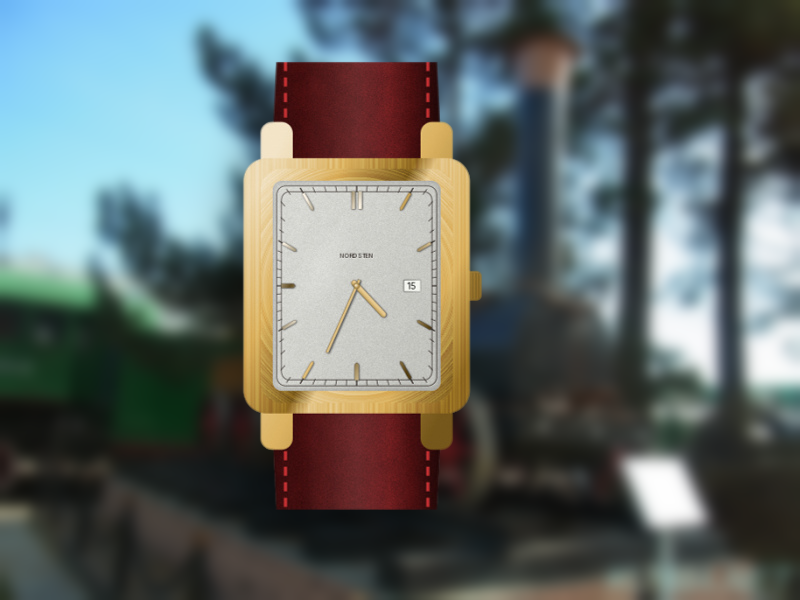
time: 4:34
